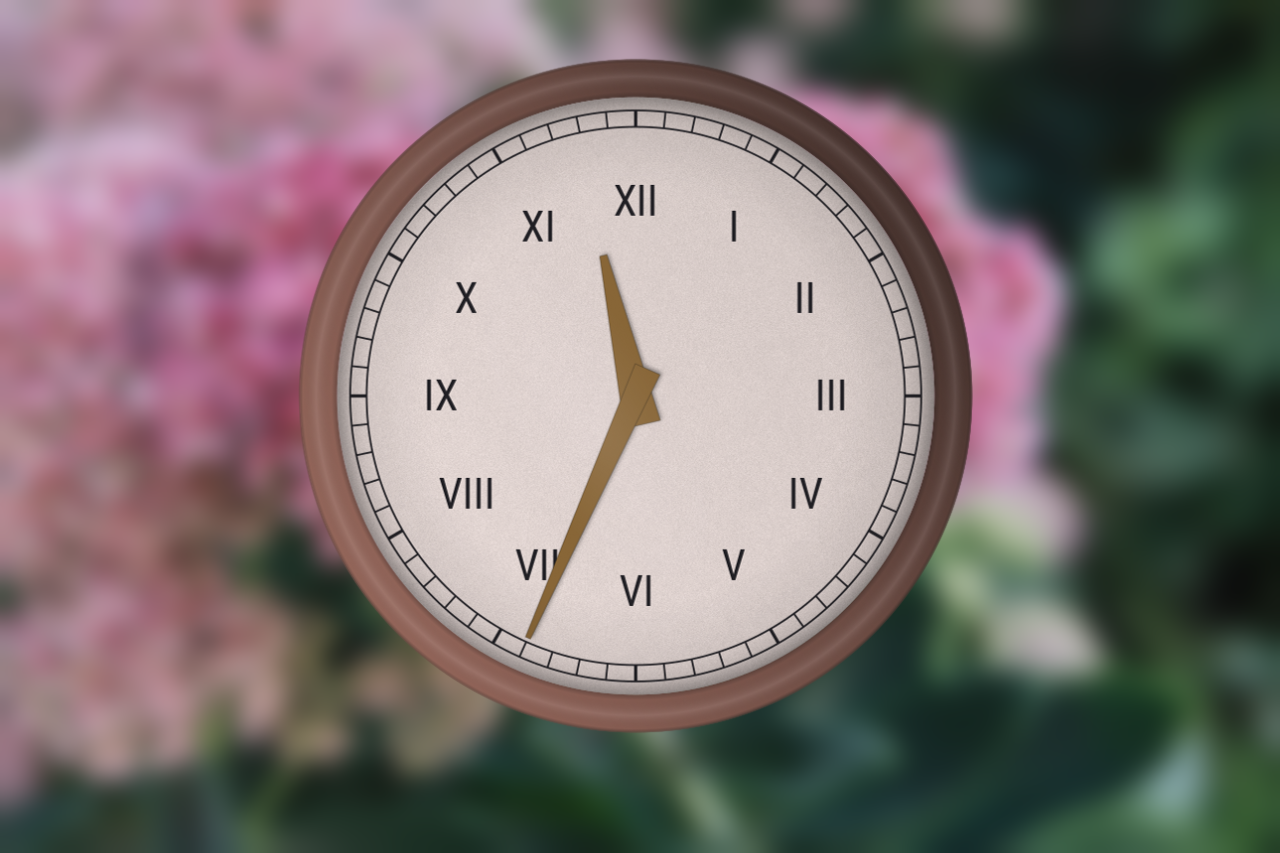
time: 11:34
